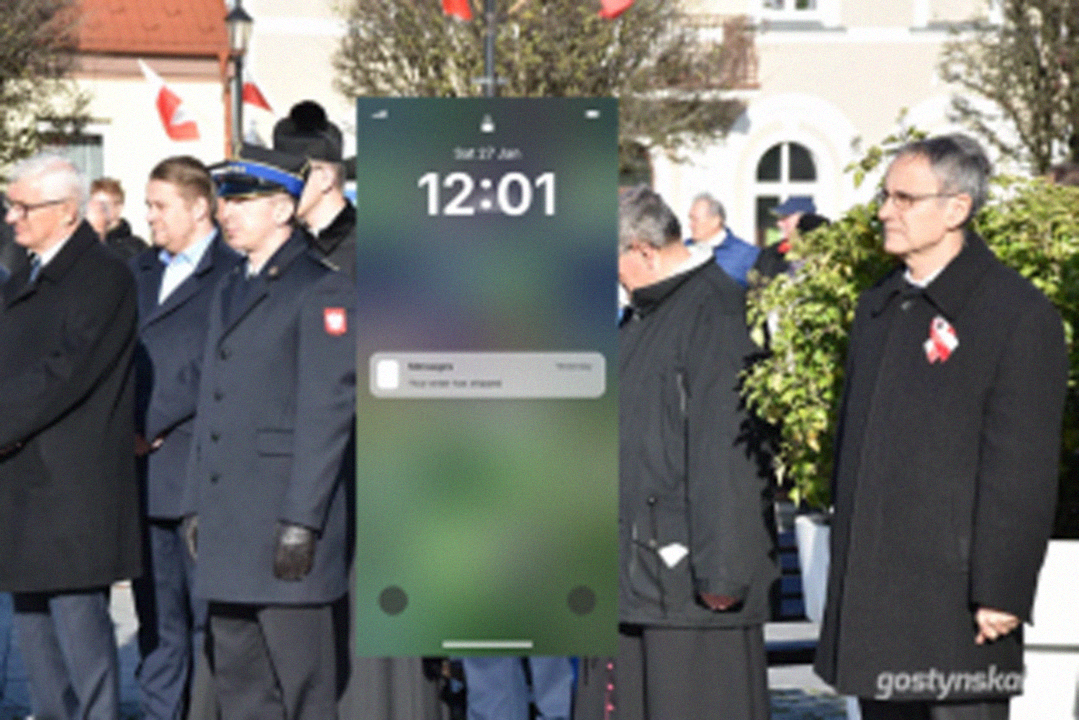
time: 12:01
